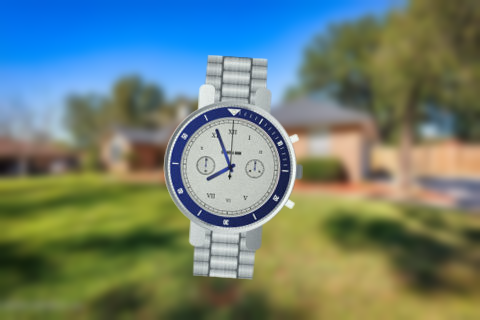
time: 7:56
